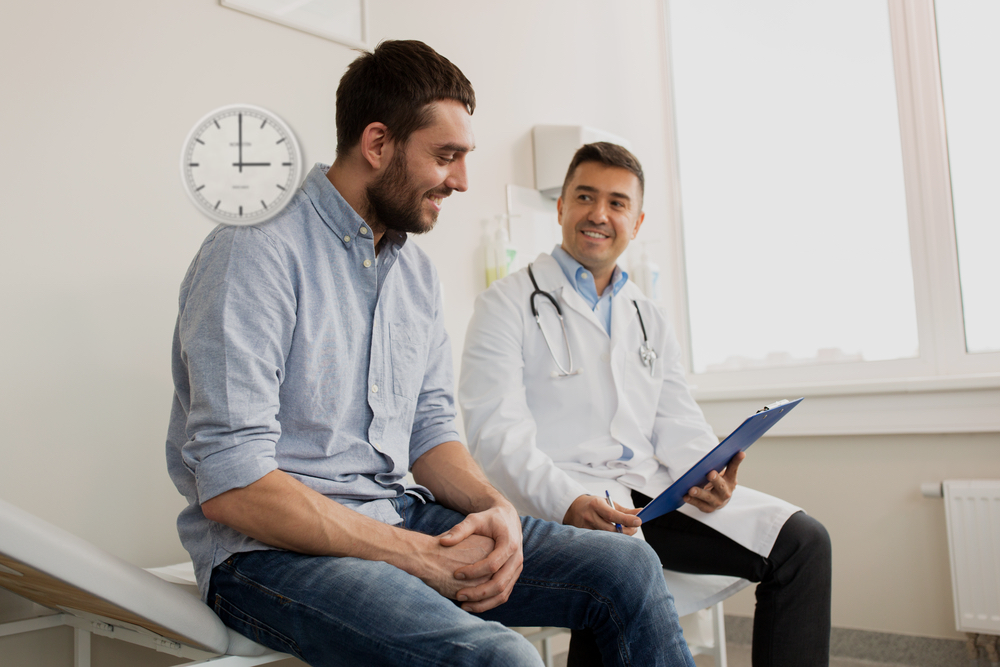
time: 3:00
